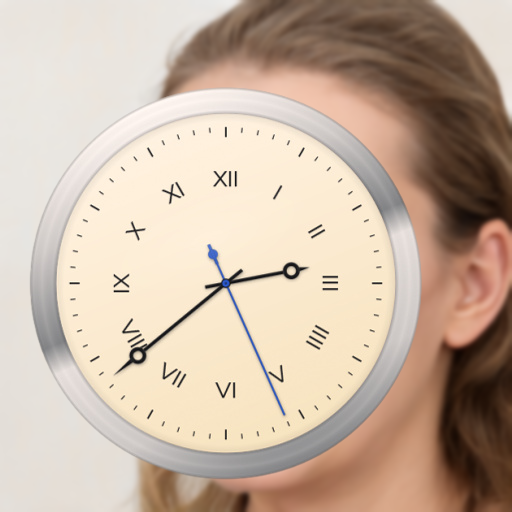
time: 2:38:26
